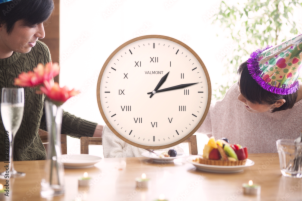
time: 1:13
